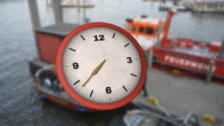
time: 7:38
